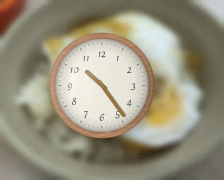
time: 10:24
